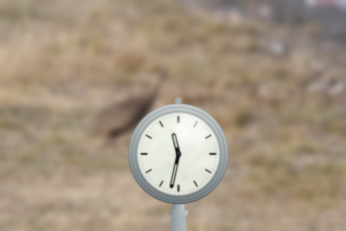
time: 11:32
